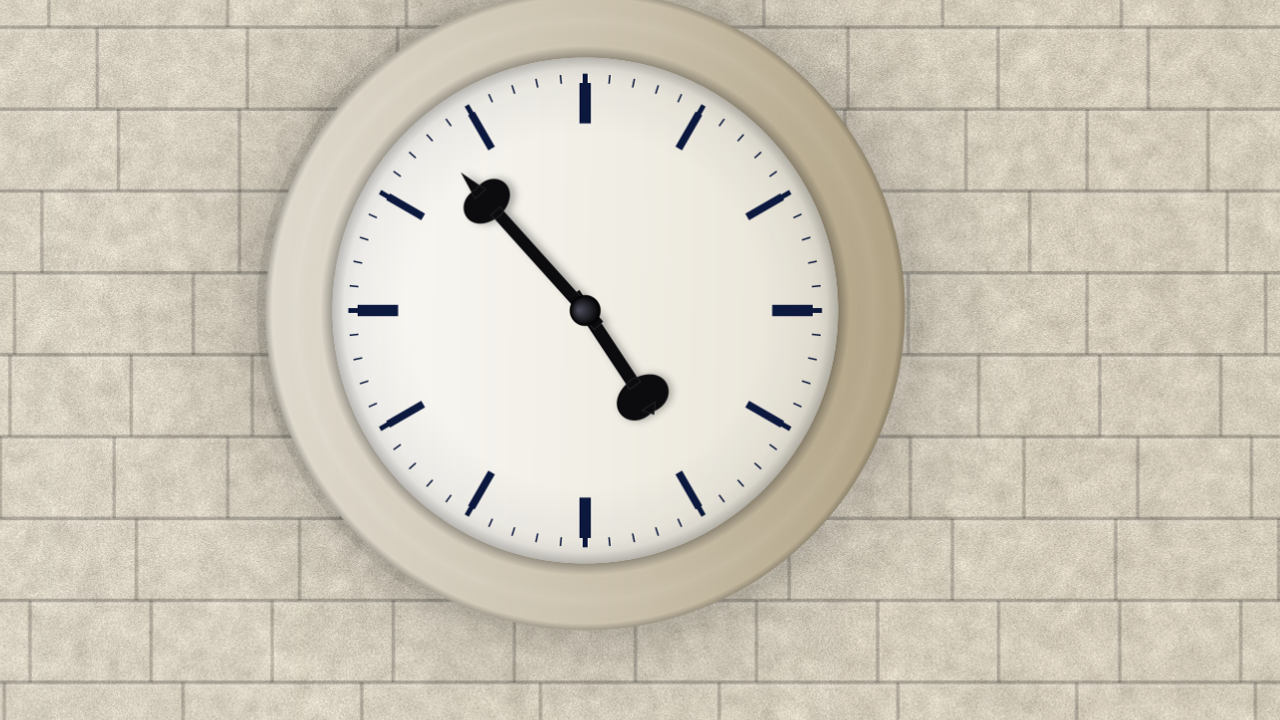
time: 4:53
